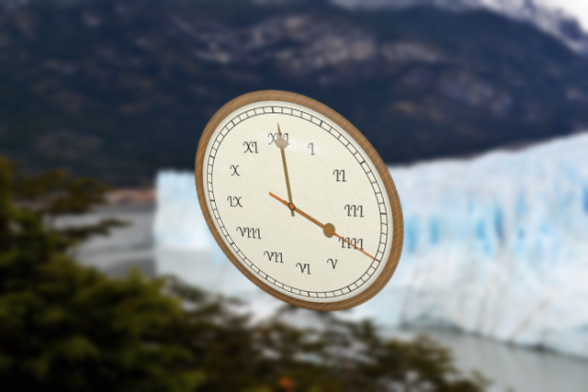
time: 4:00:20
